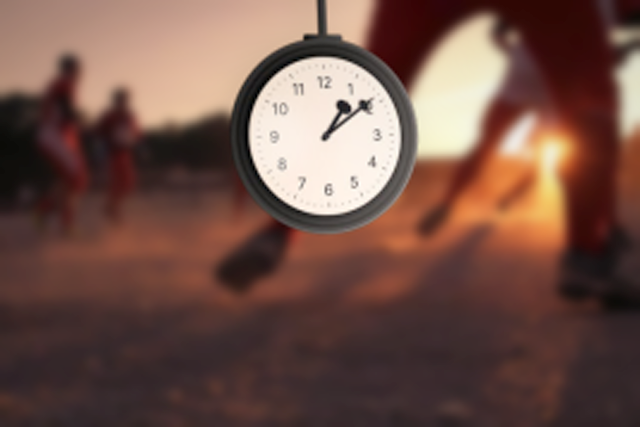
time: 1:09
